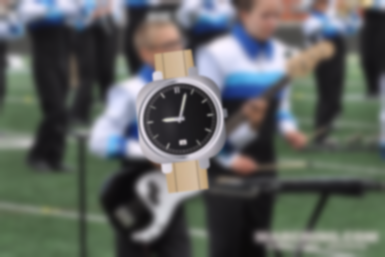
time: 9:03
